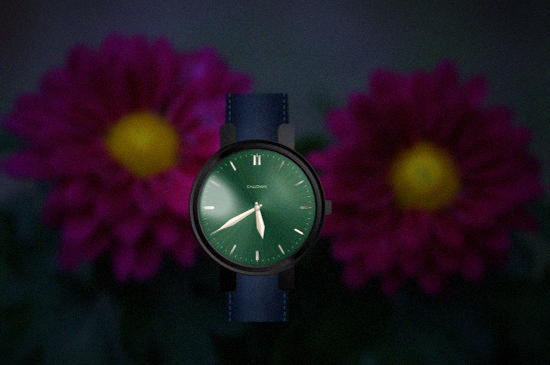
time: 5:40
